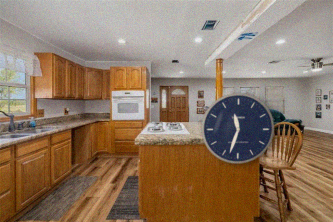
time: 11:33
